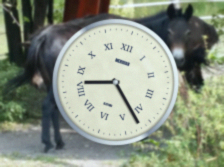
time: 8:22
